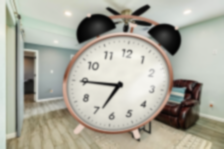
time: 6:45
